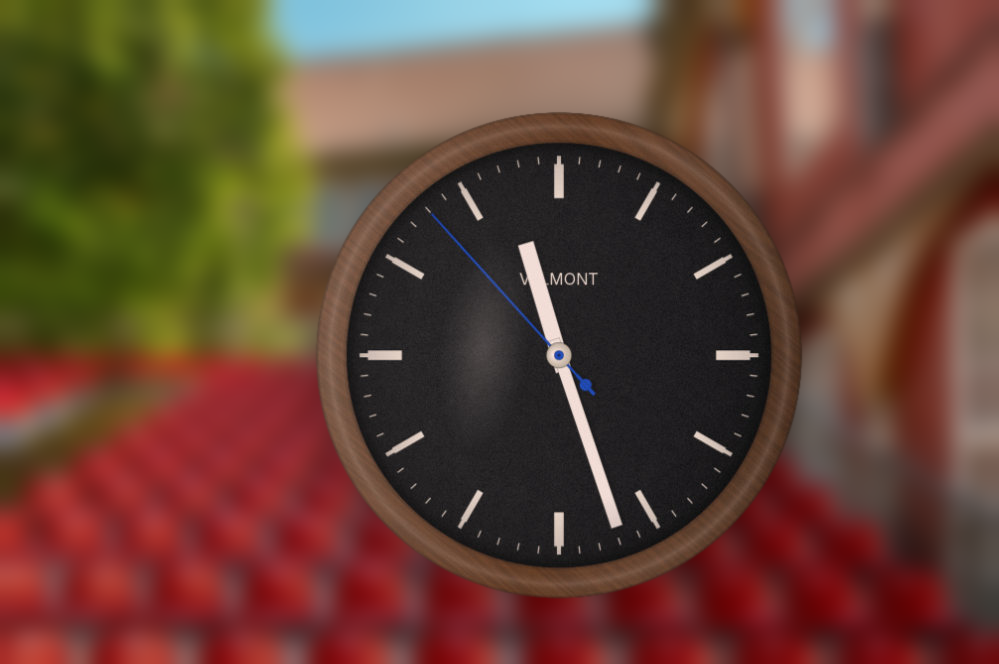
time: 11:26:53
